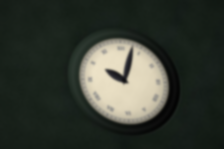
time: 10:03
